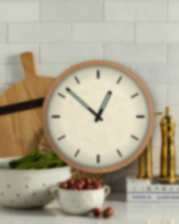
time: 12:52
